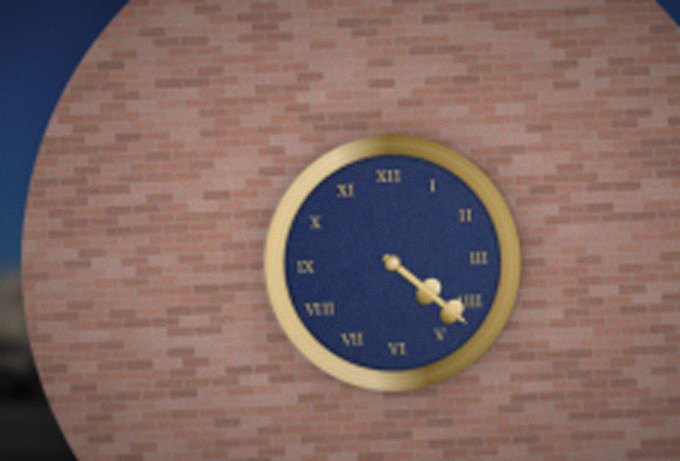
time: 4:22
